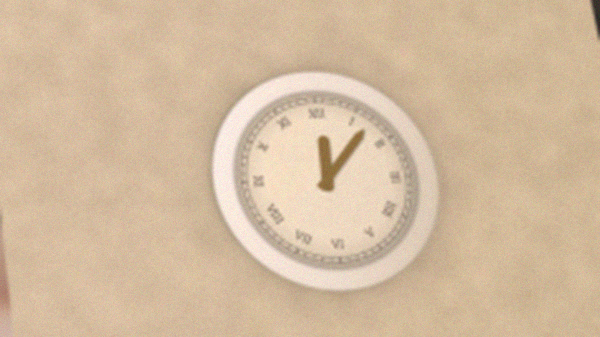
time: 12:07
